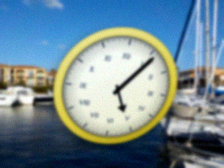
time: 5:06
